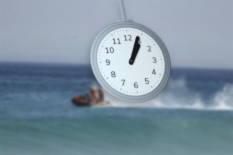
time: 1:04
